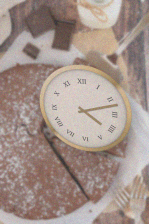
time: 4:12
